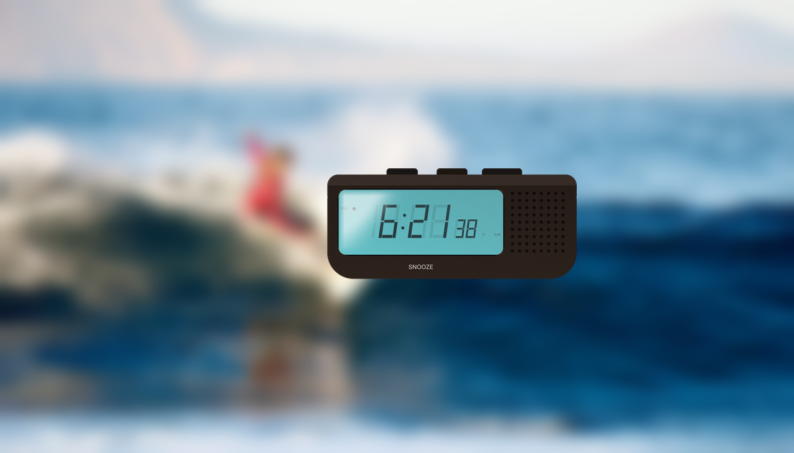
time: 6:21:38
